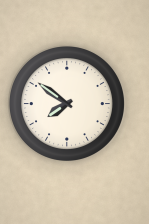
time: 7:51
